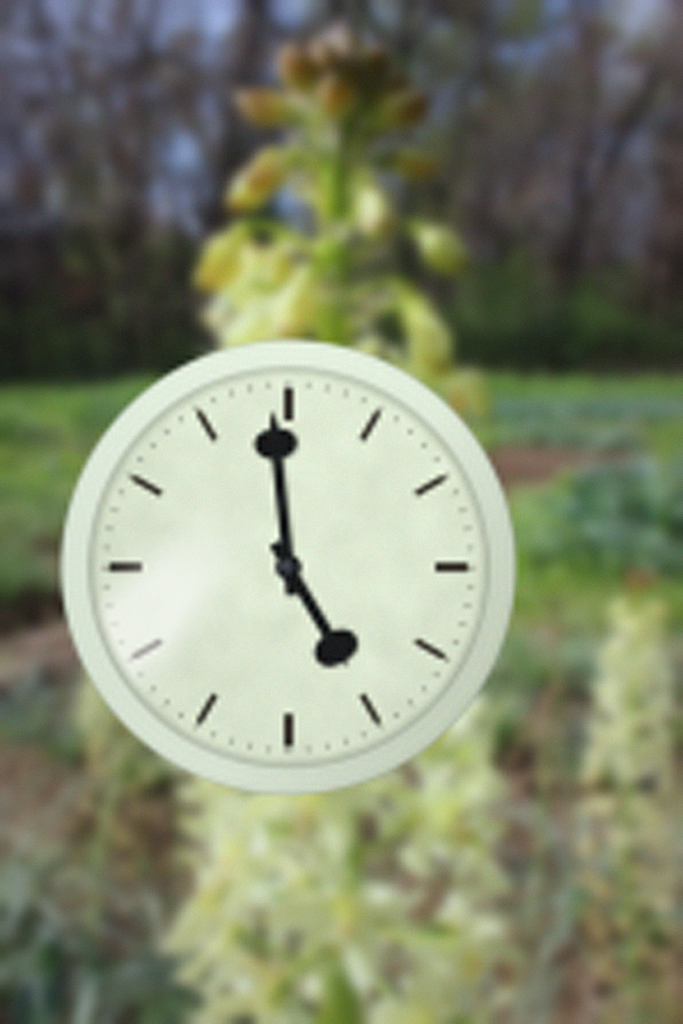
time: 4:59
